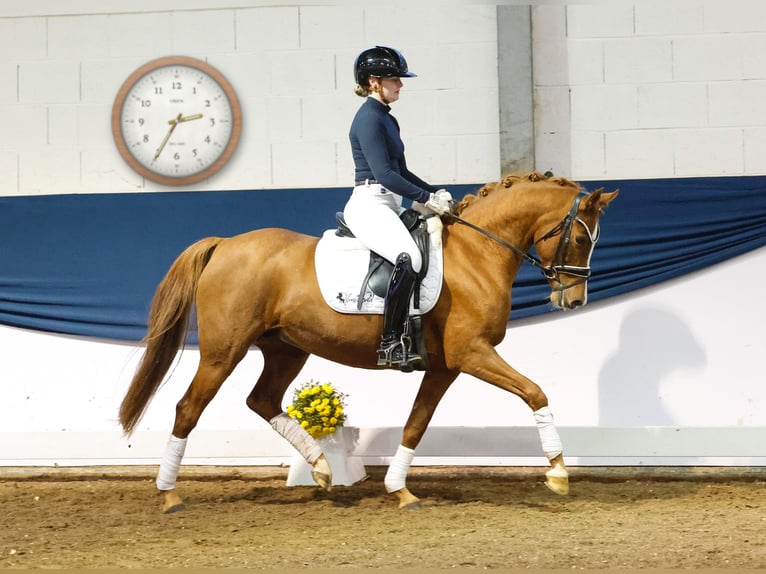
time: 2:35
